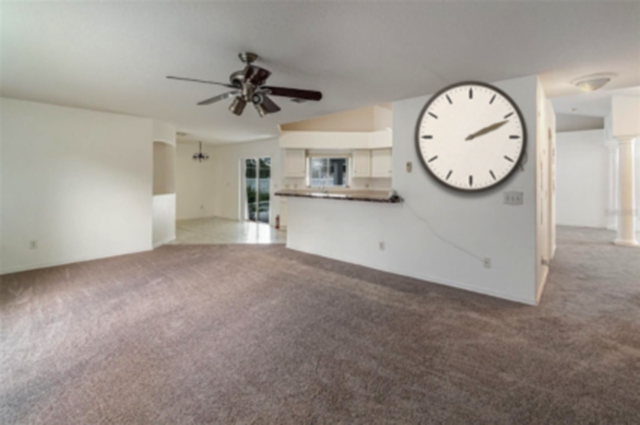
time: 2:11
